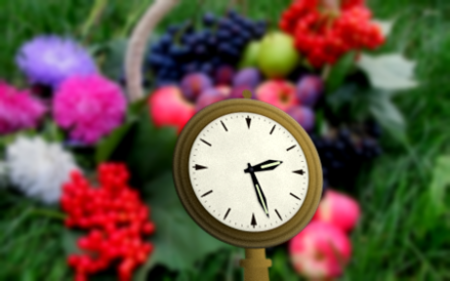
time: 2:27
